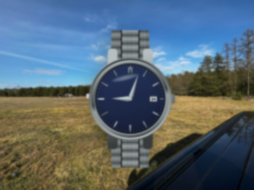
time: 9:03
